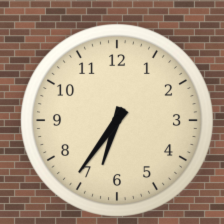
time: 6:36
